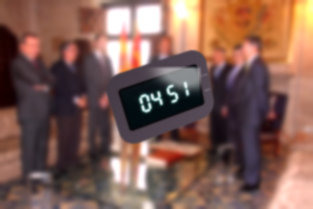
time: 4:51
